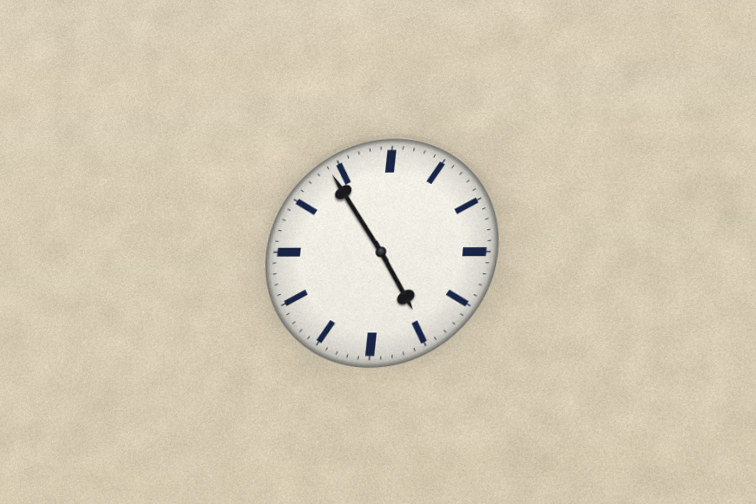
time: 4:54
